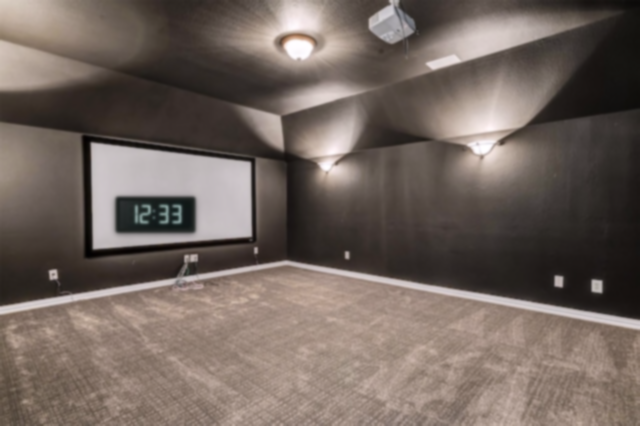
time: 12:33
